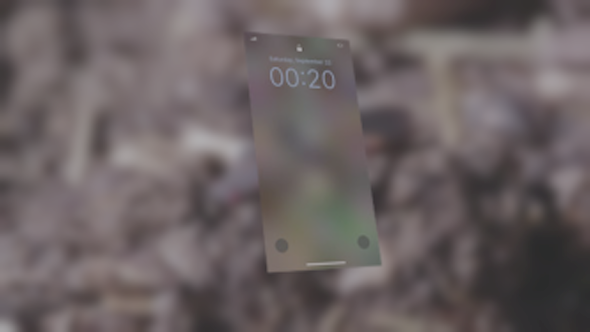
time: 0:20
